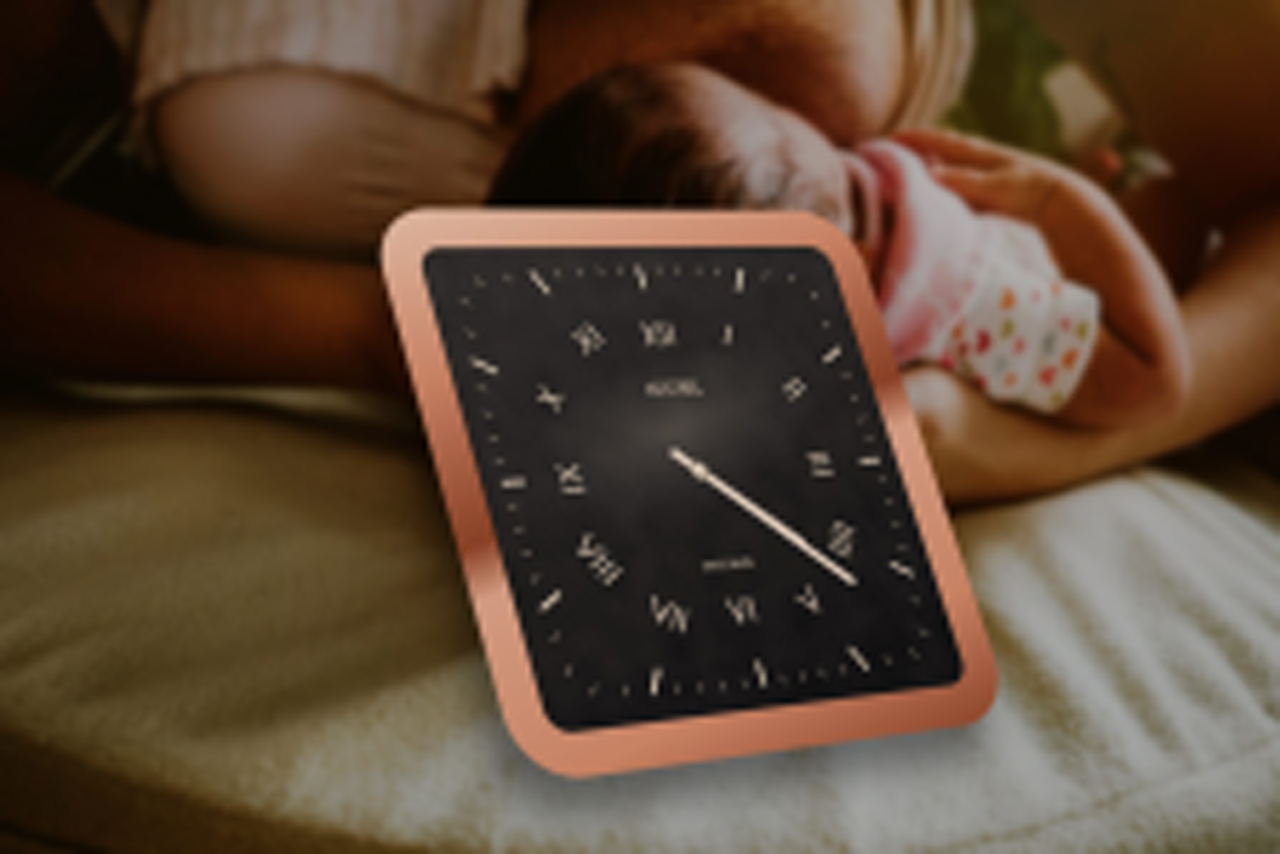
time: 4:22
